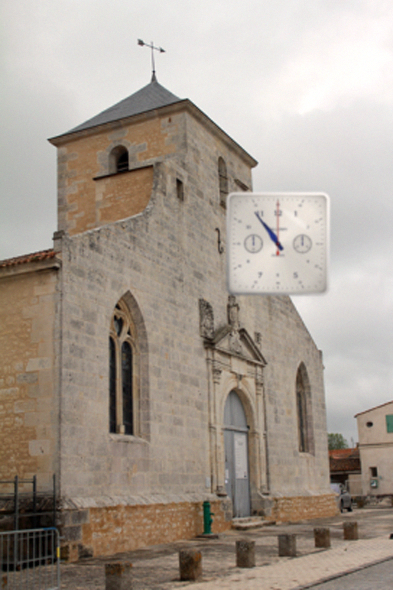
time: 10:54
